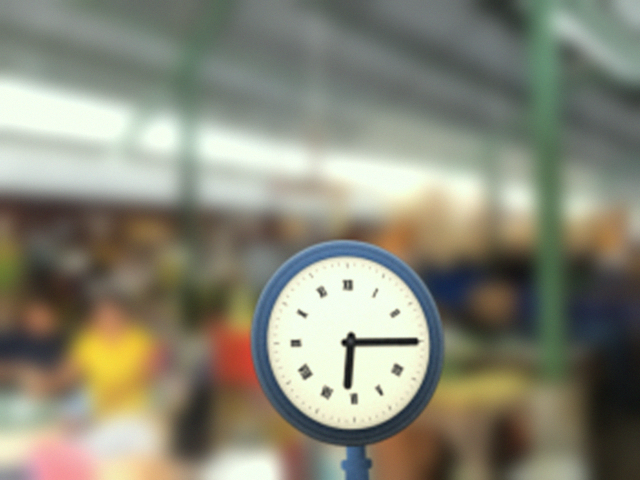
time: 6:15
